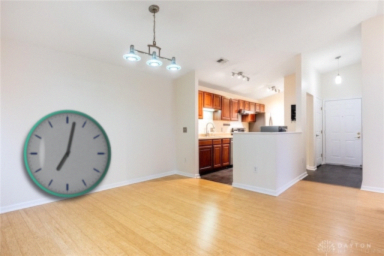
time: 7:02
